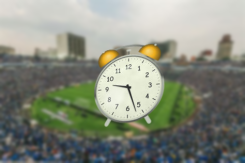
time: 9:27
